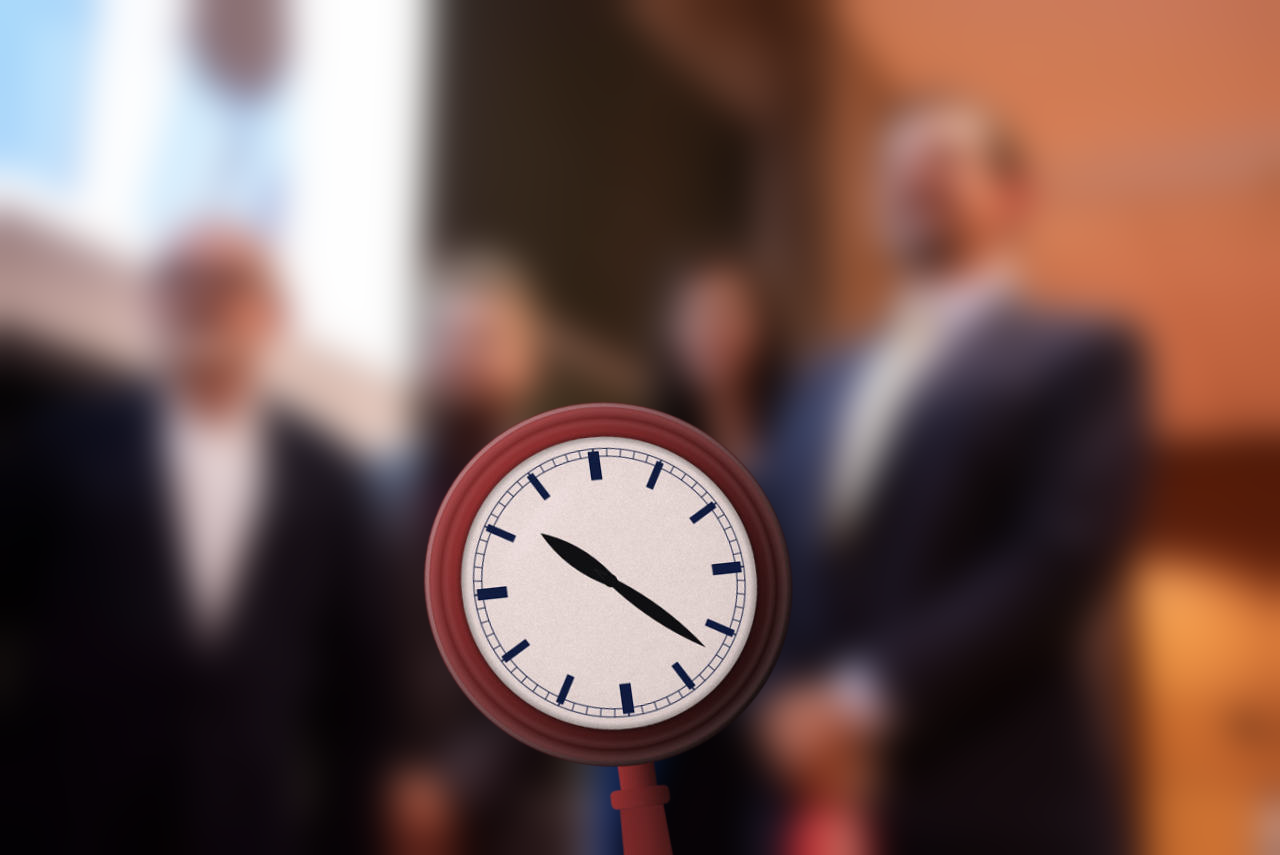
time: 10:22
